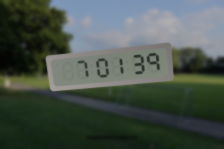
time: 7:01:39
